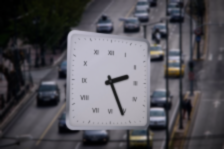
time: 2:26
